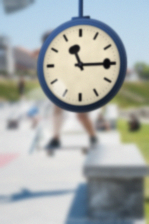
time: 11:15
